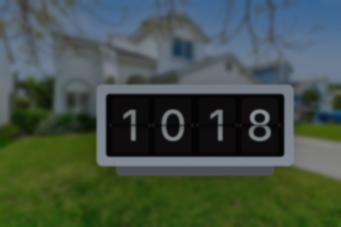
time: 10:18
